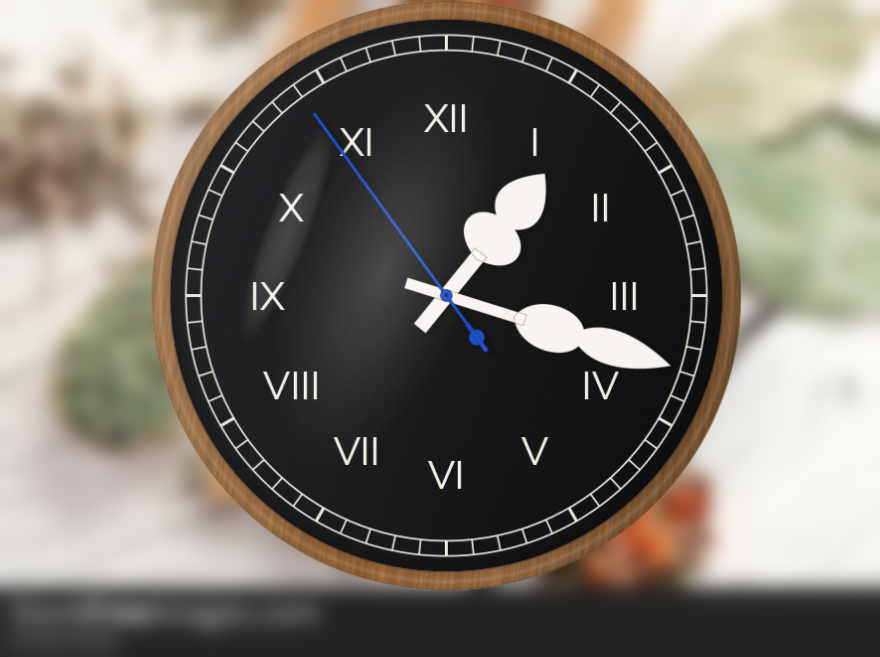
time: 1:17:54
